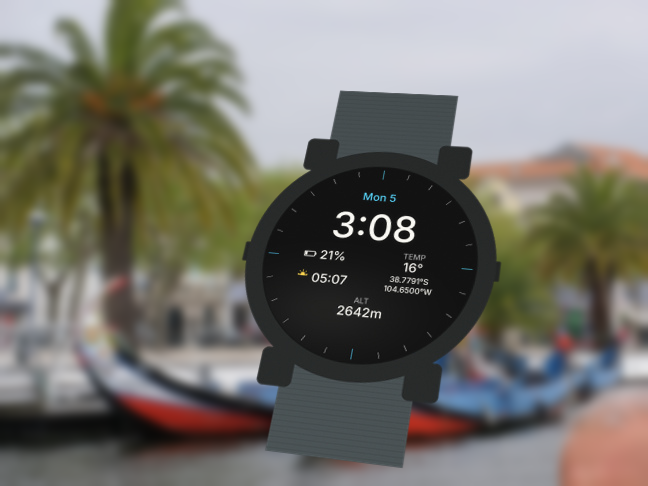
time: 3:08
